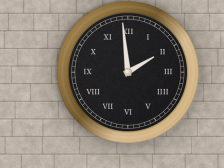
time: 1:59
